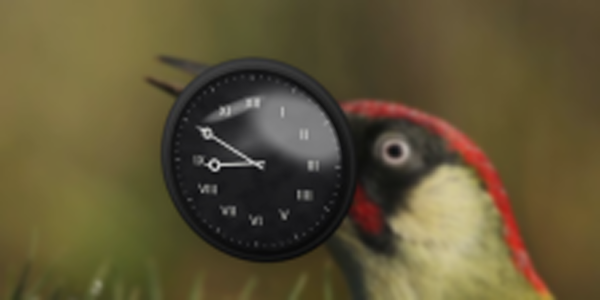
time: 8:50
